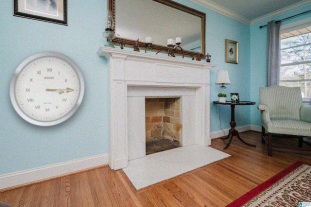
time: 3:15
